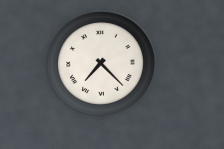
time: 7:23
